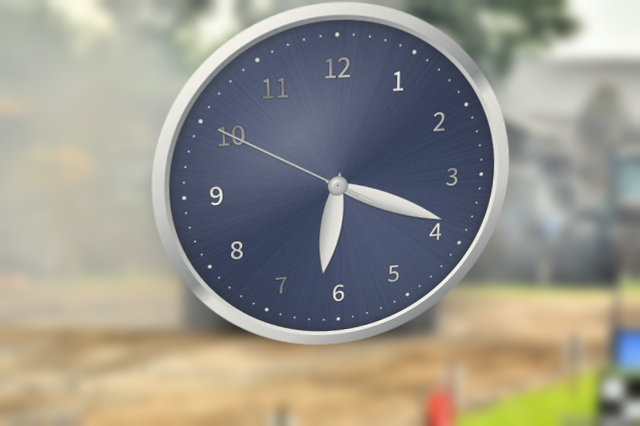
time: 6:18:50
